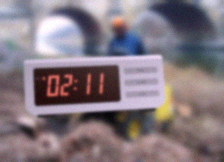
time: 2:11
